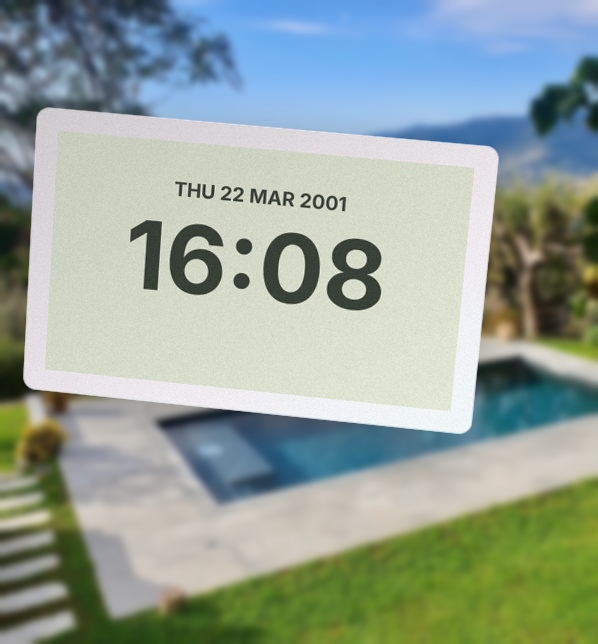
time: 16:08
